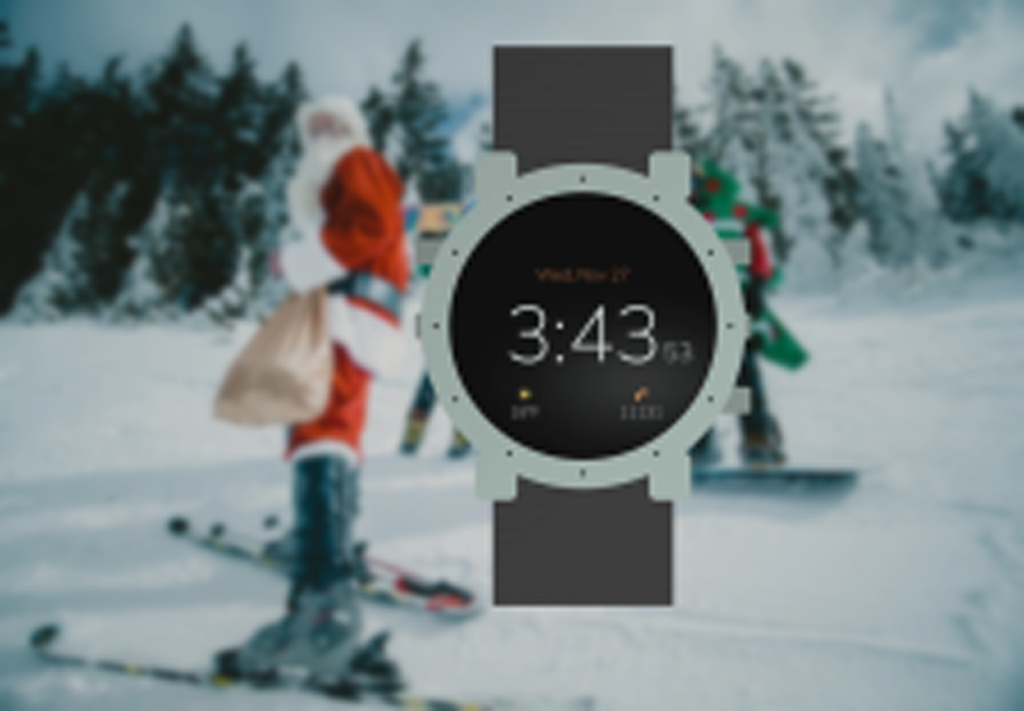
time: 3:43
